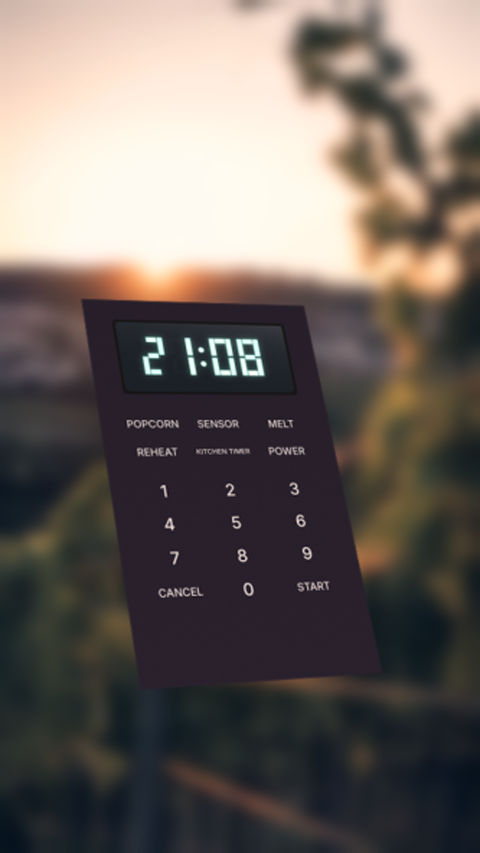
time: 21:08
